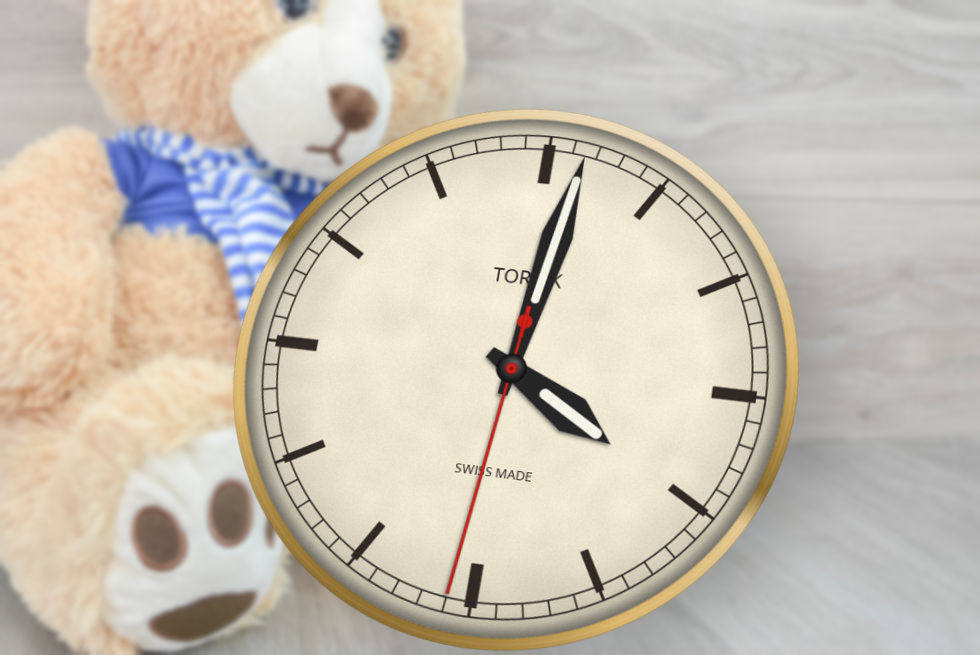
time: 4:01:31
